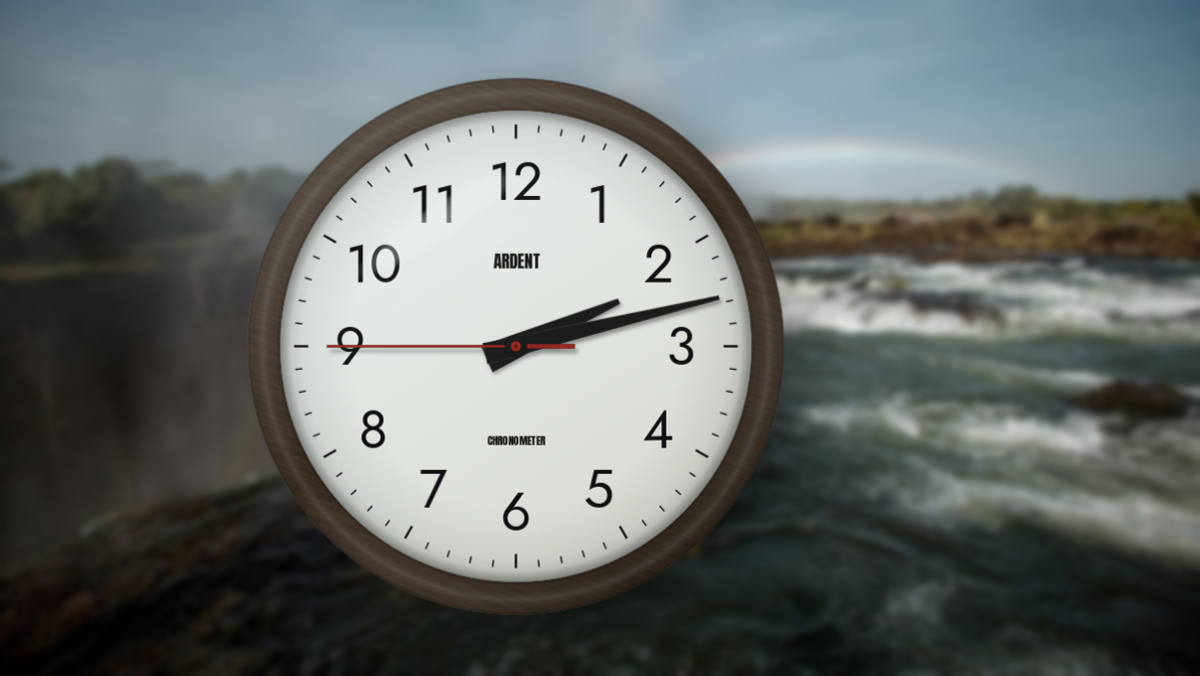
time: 2:12:45
